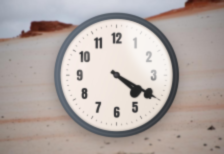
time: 4:20
